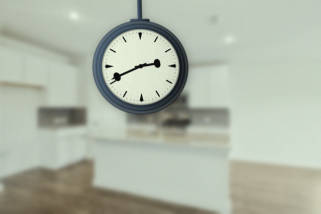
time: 2:41
